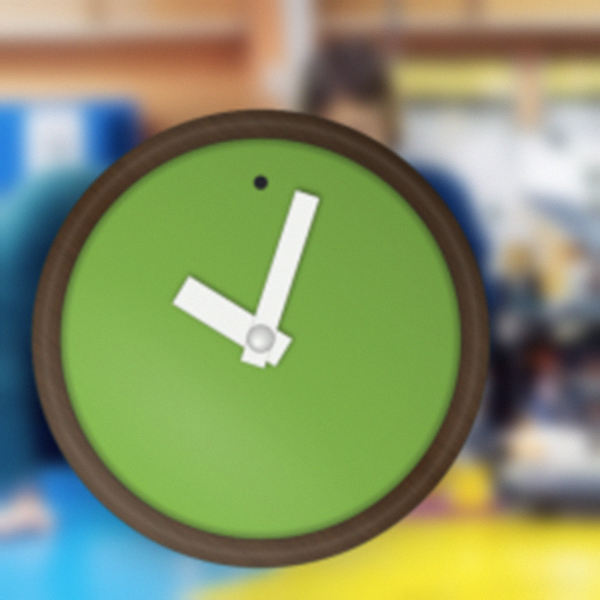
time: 10:03
